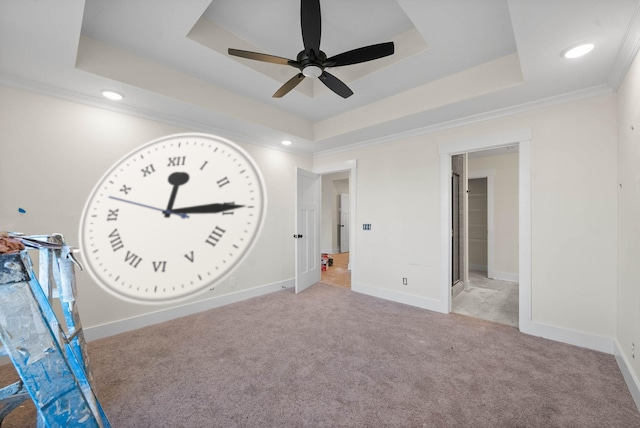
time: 12:14:48
